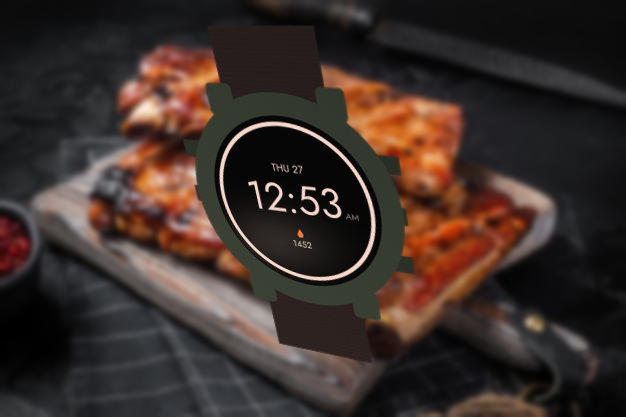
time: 12:53
